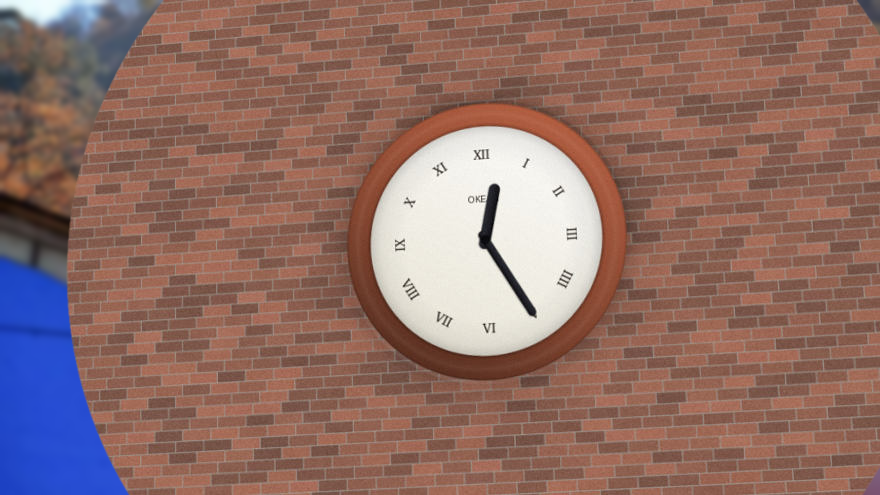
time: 12:25
